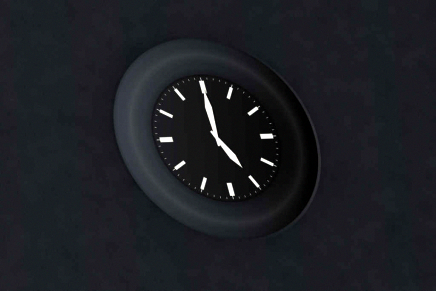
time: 5:00
